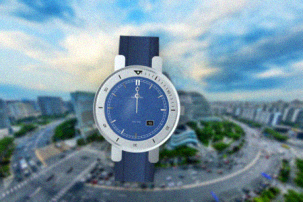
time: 12:00
